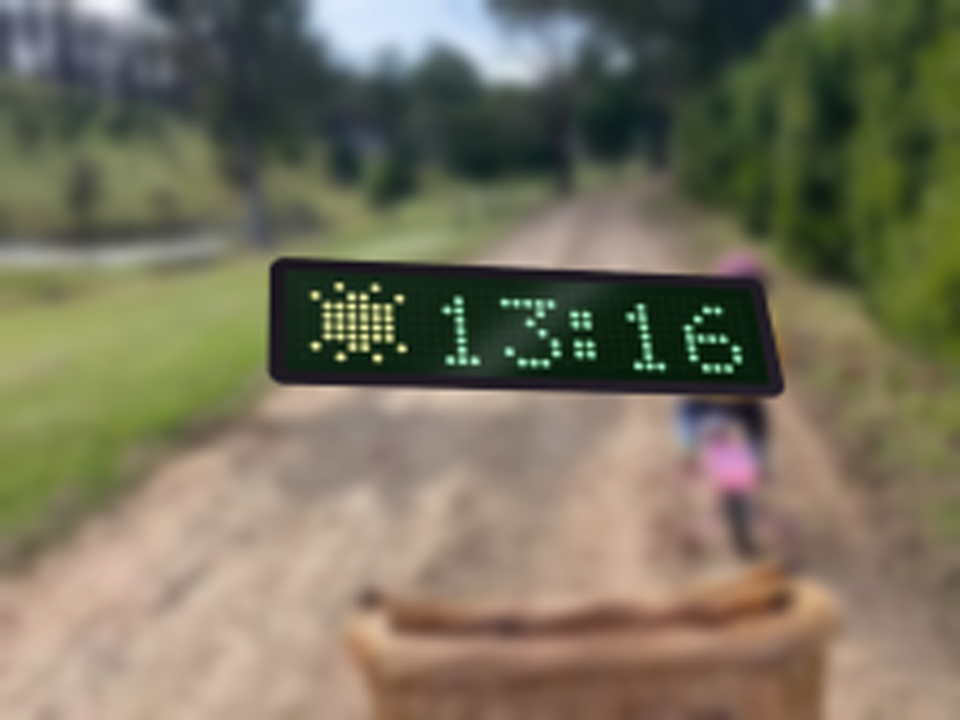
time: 13:16
